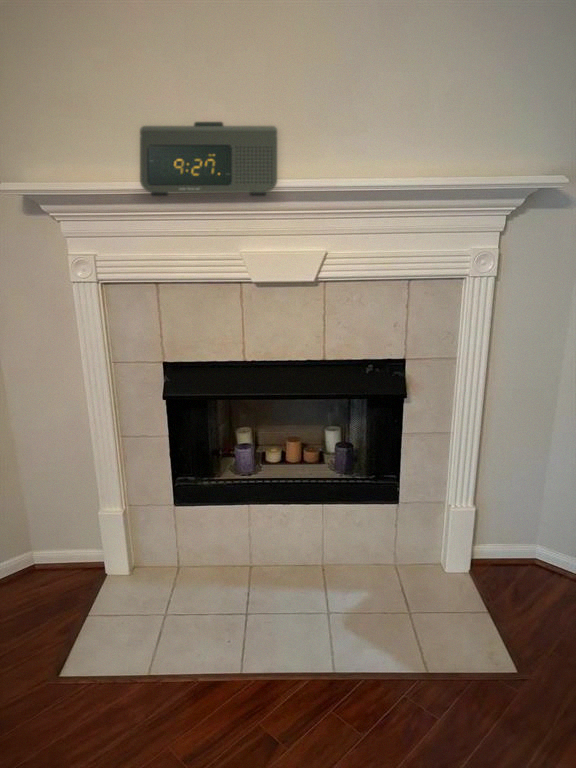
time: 9:27
